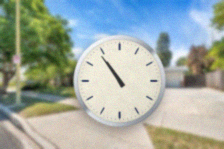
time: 10:54
